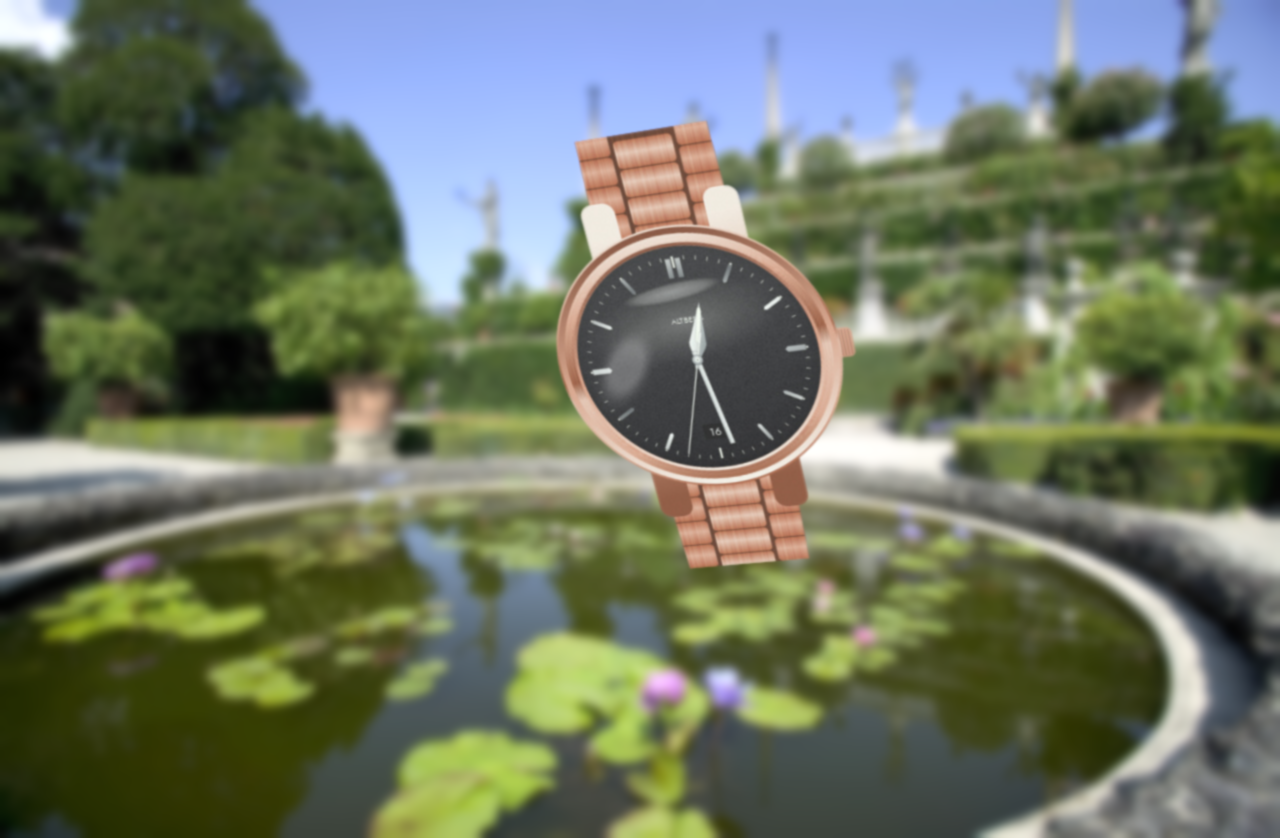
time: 12:28:33
